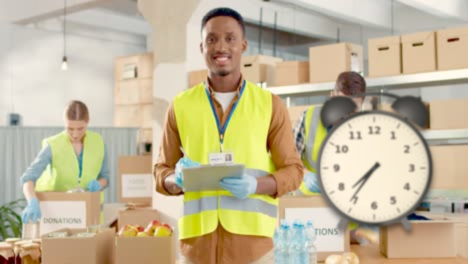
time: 7:36
